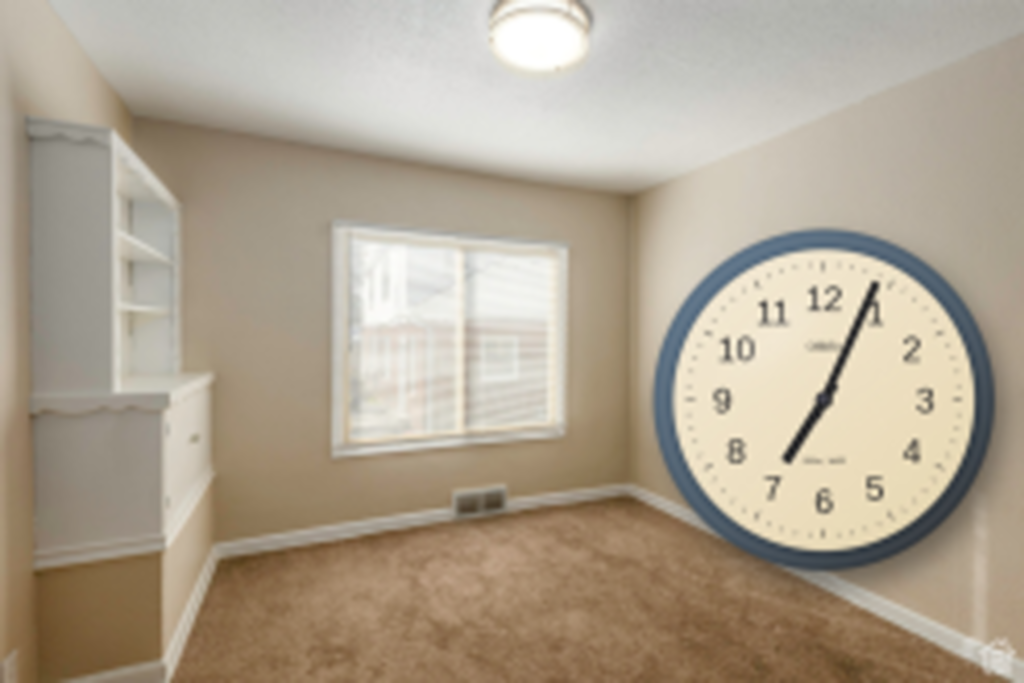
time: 7:04
